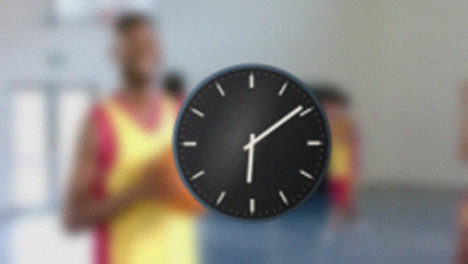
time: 6:09
